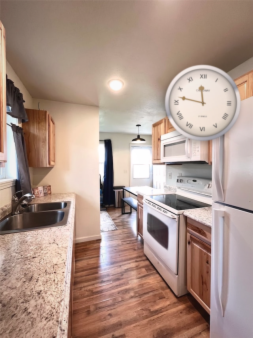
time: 11:47
